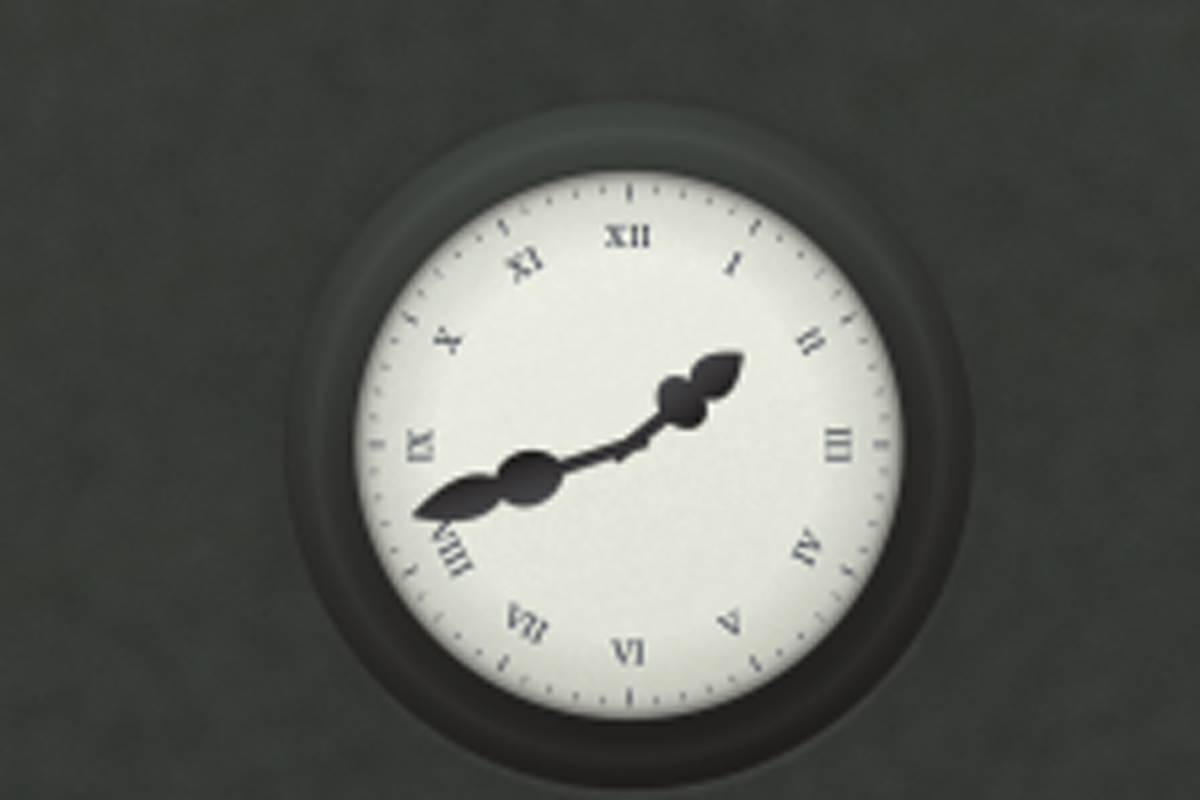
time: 1:42
